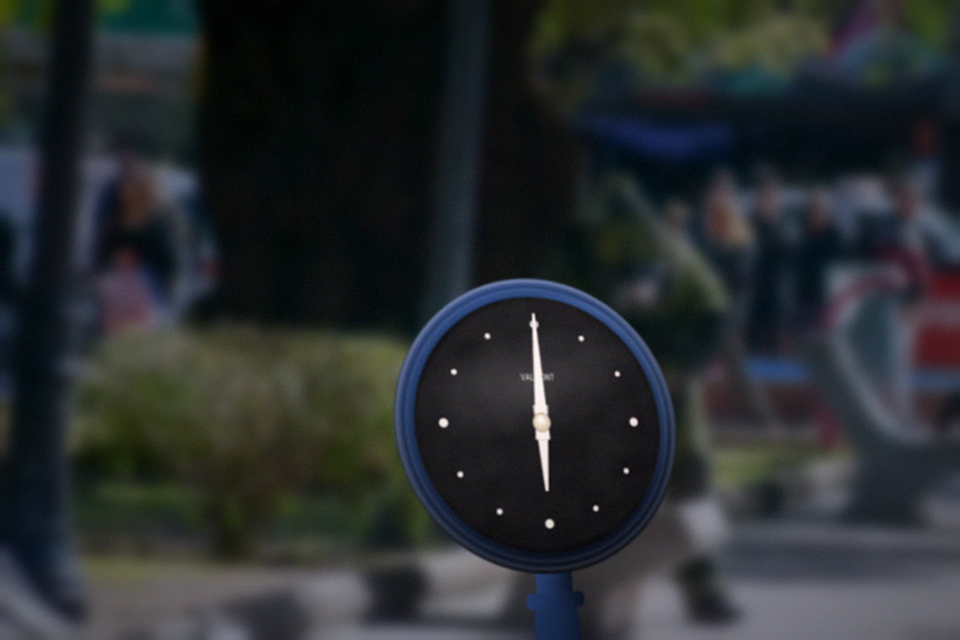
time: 6:00
